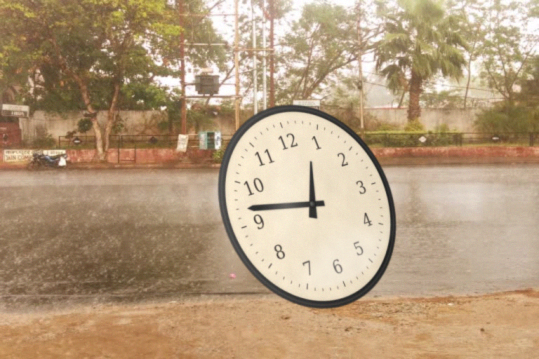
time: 12:47
